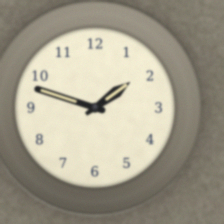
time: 1:48
